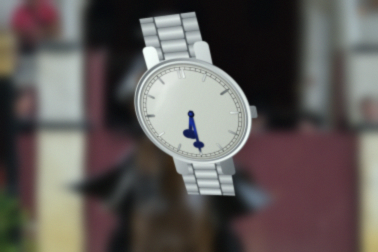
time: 6:30
